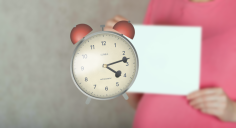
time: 4:13
